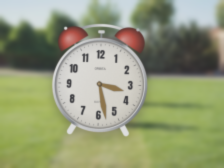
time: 3:28
